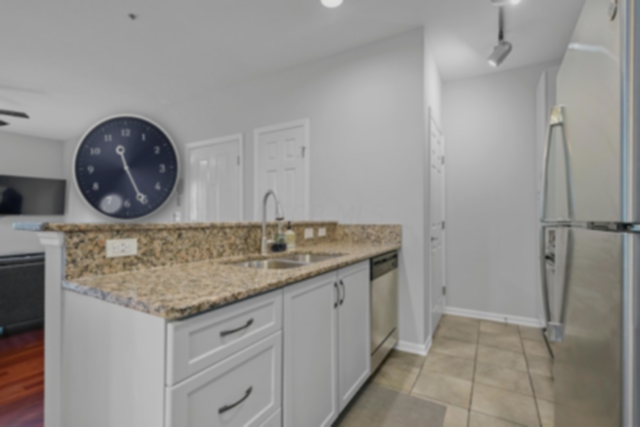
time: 11:26
